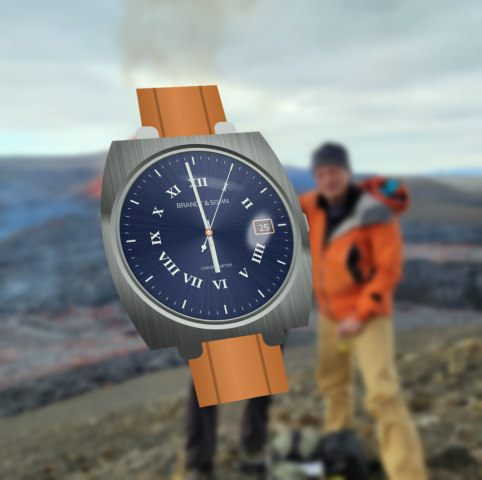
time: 5:59:05
